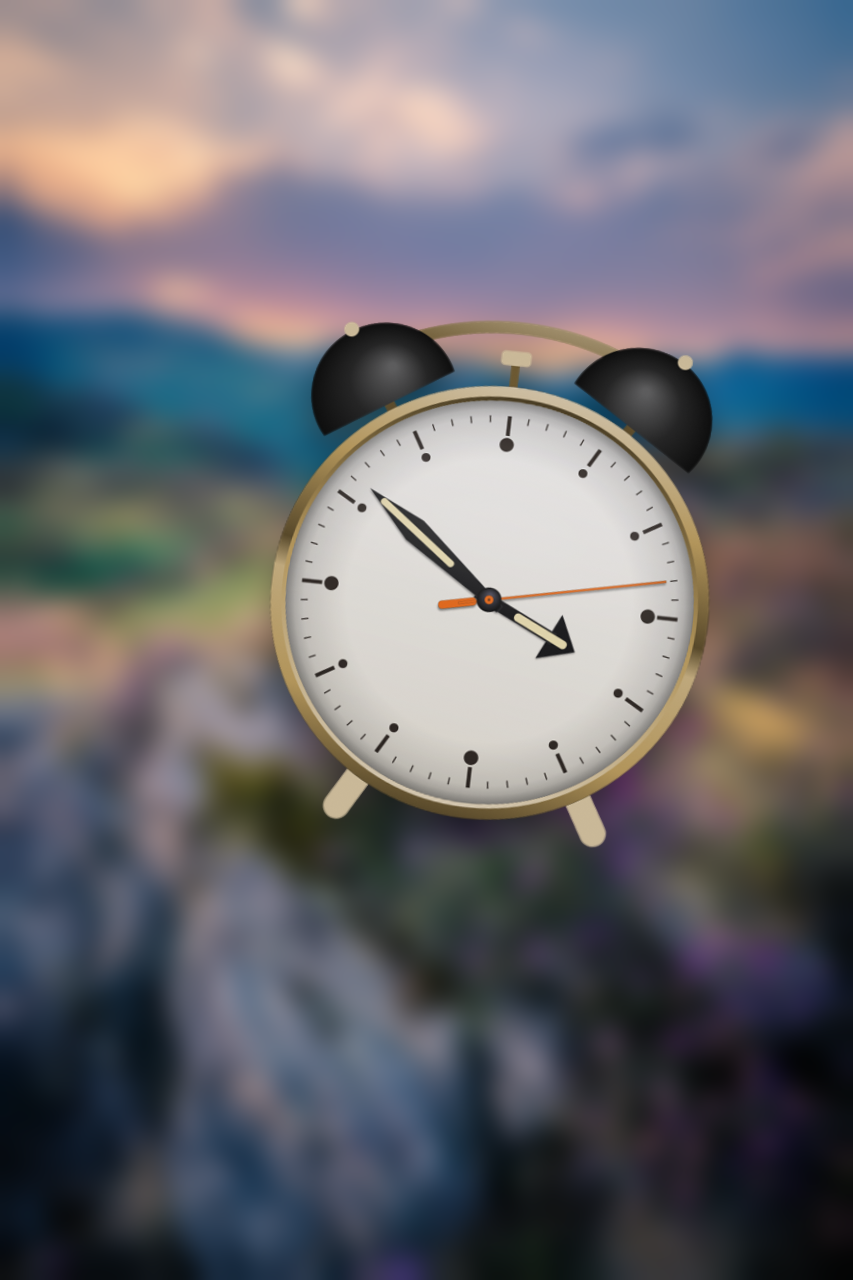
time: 3:51:13
